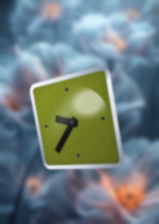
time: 9:37
